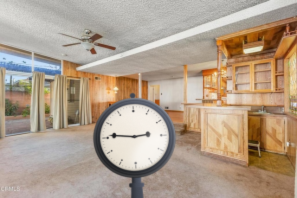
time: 2:46
